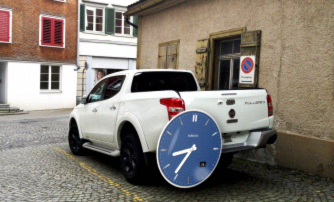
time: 8:36
